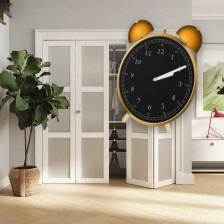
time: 2:10
